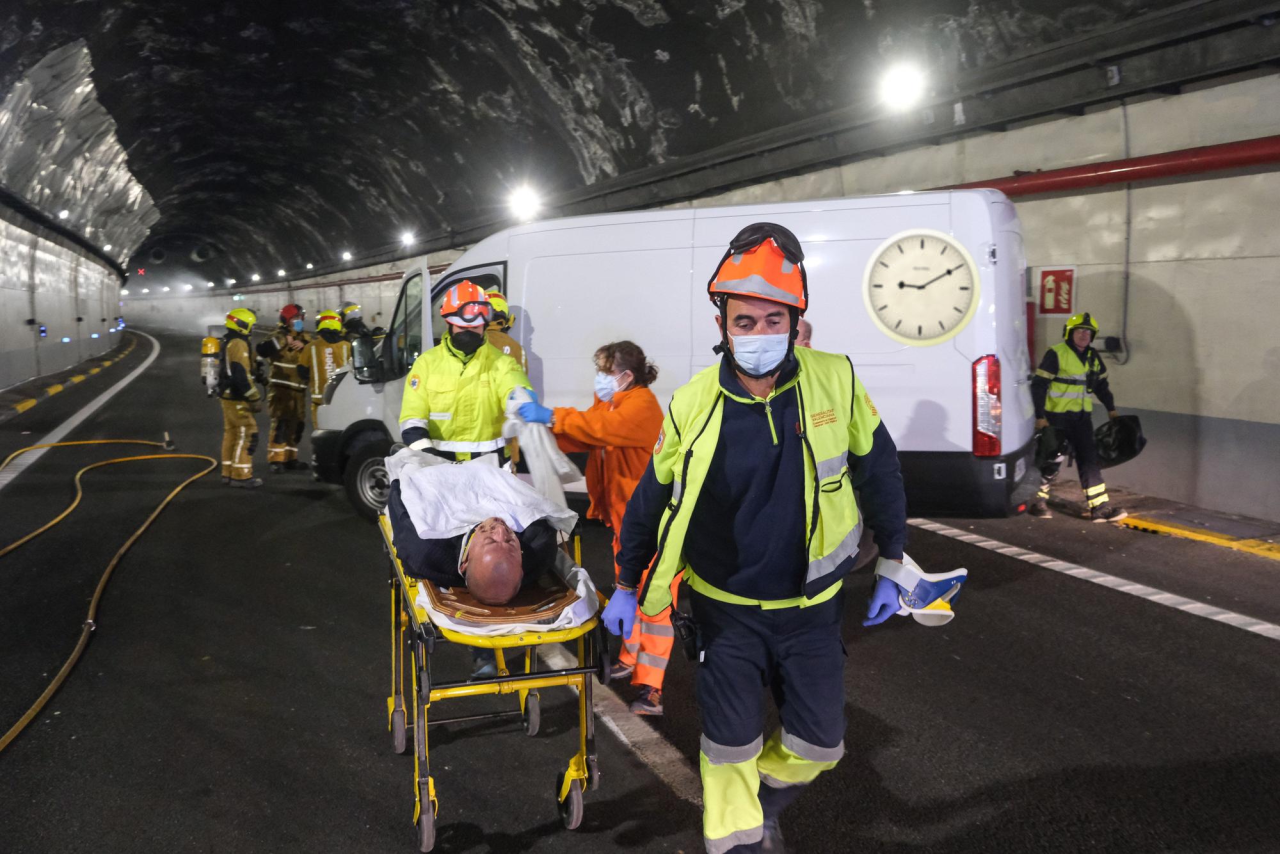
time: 9:10
